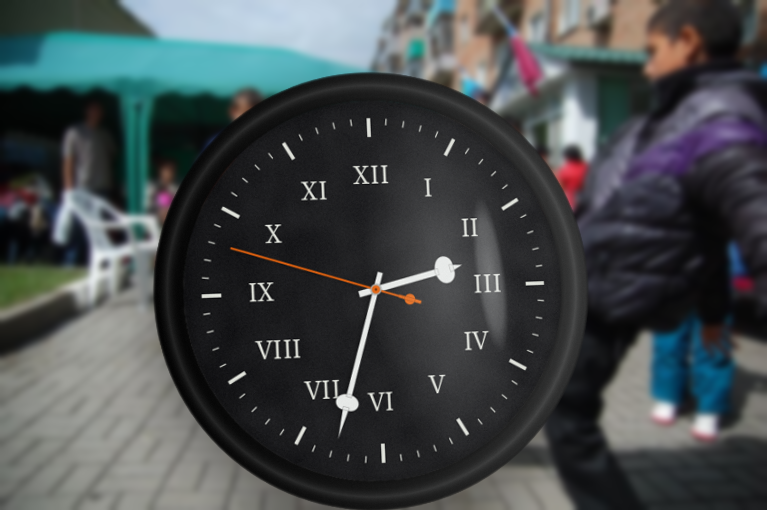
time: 2:32:48
